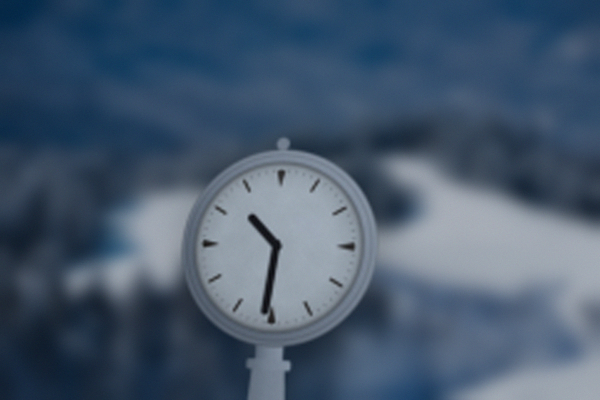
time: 10:31
